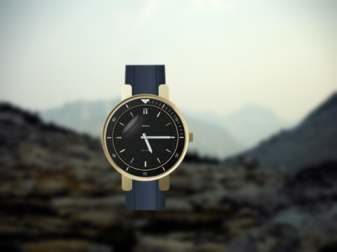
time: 5:15
